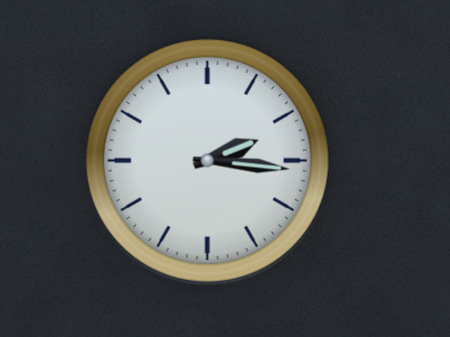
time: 2:16
